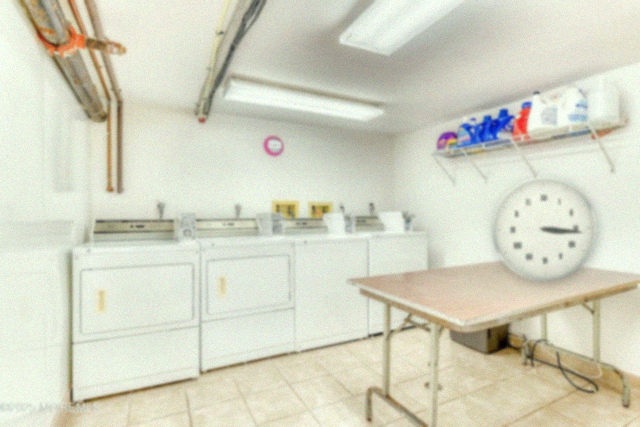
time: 3:16
